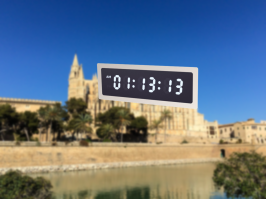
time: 1:13:13
